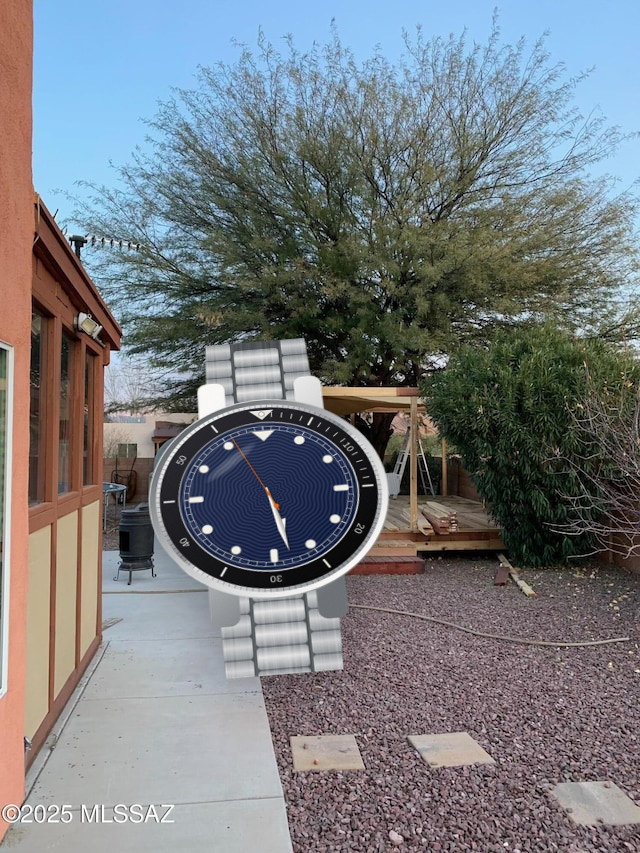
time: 5:27:56
